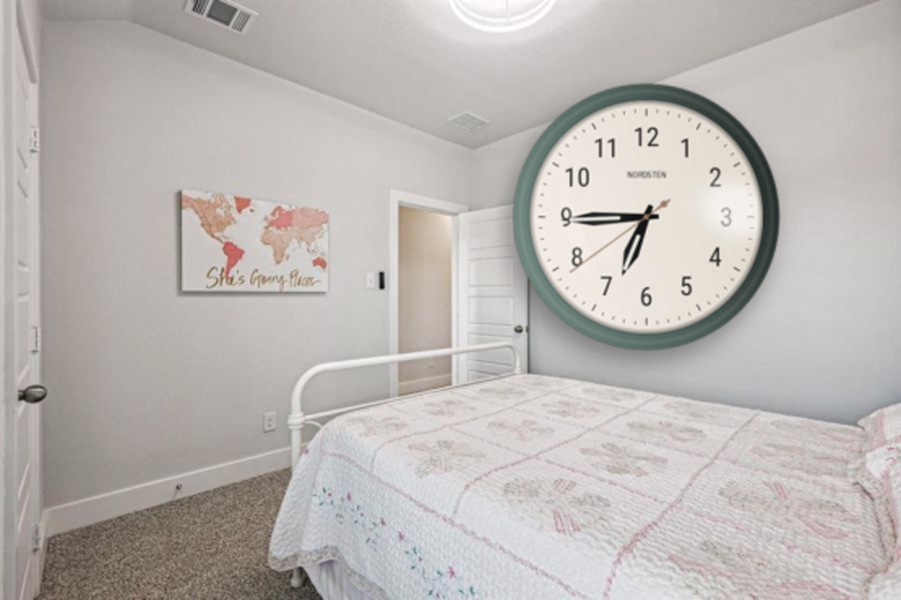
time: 6:44:39
